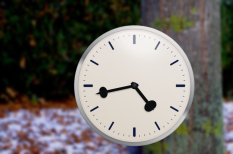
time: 4:43
